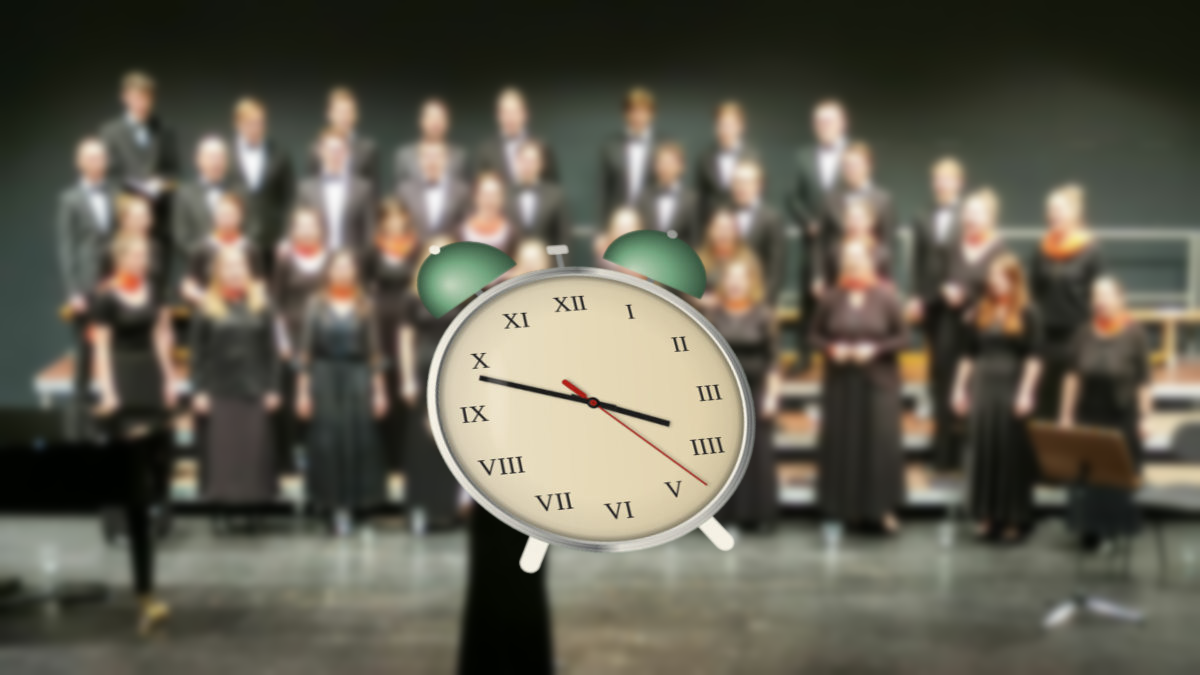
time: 3:48:23
